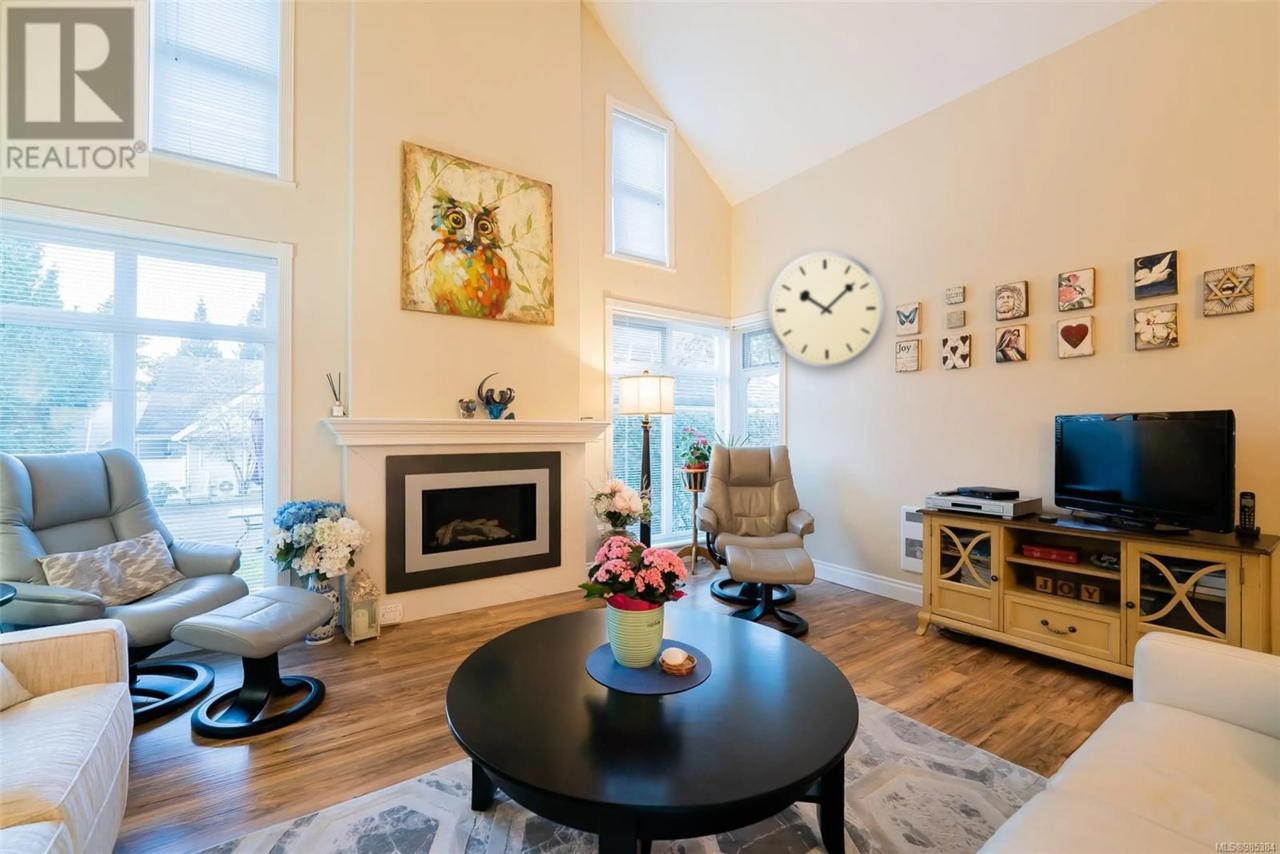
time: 10:08
